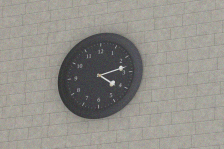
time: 4:13
